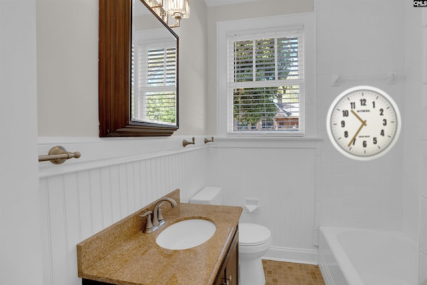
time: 10:36
